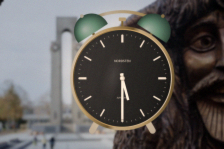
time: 5:30
